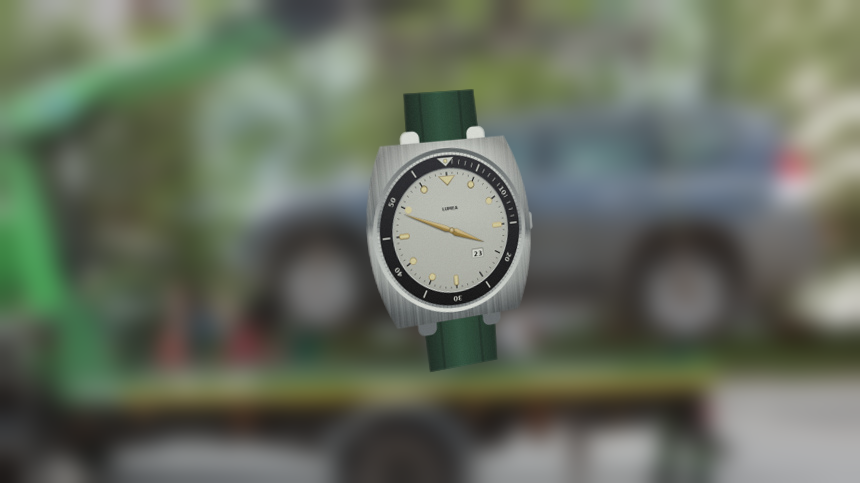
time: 3:49
